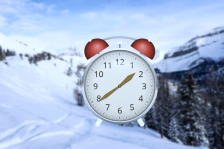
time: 1:39
